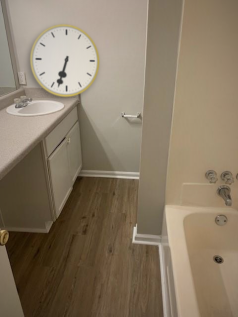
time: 6:33
